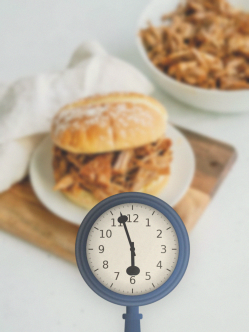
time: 5:57
